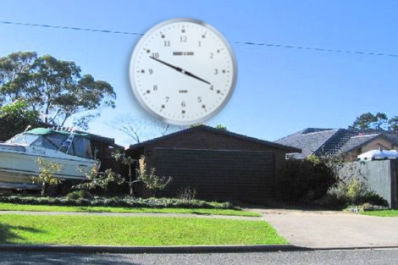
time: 3:49
